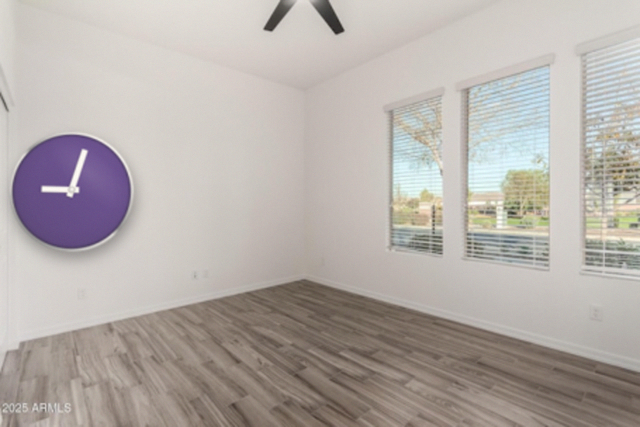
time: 9:03
